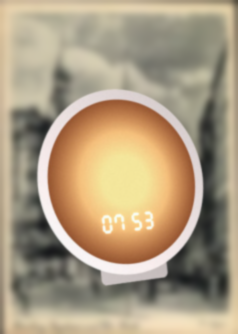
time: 7:53
